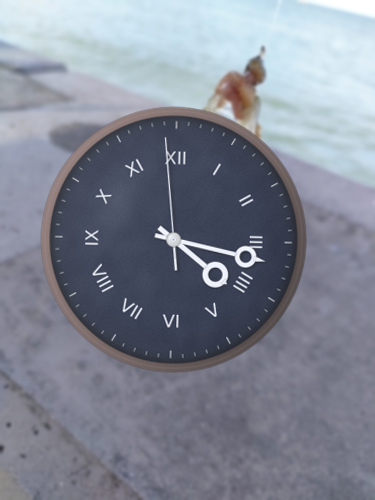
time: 4:16:59
